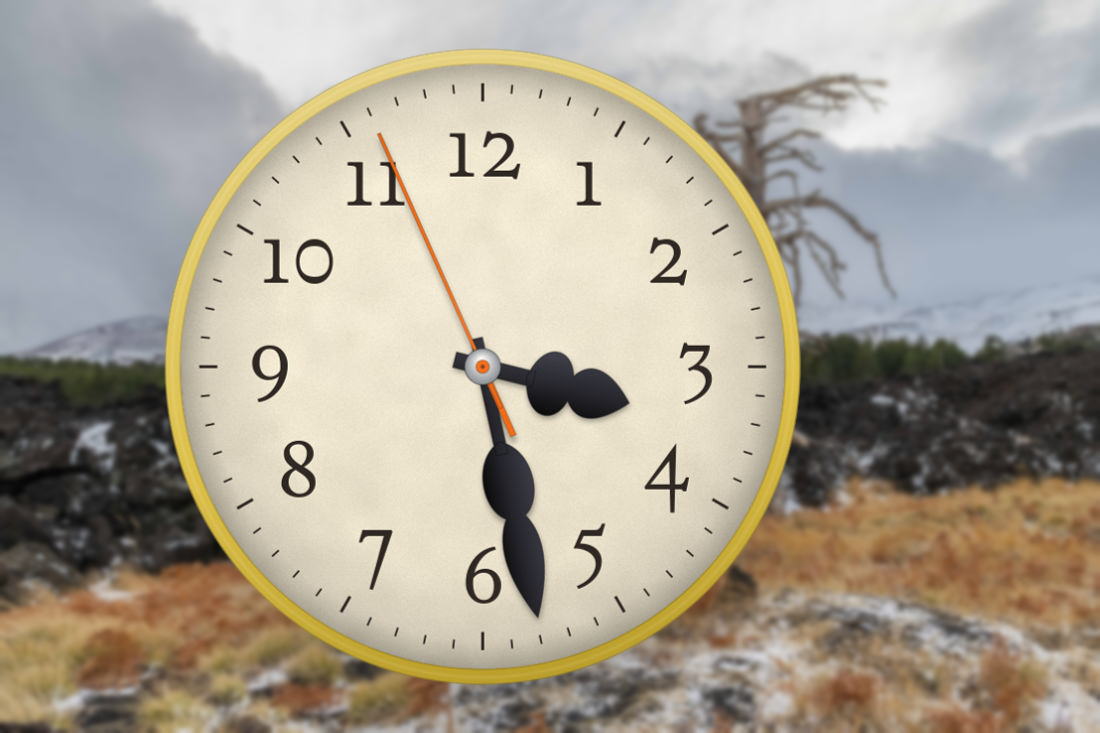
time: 3:27:56
